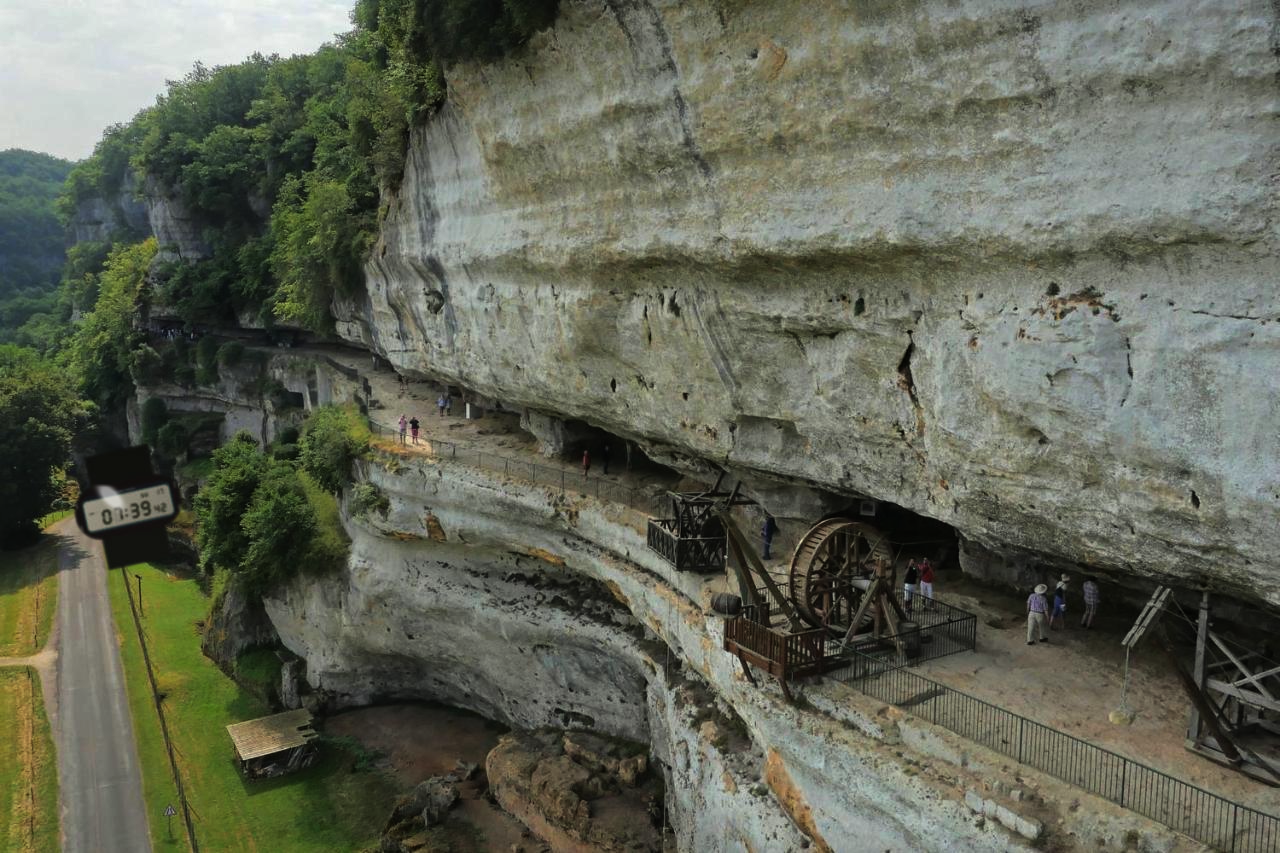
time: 7:39
